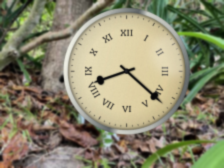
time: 8:22
